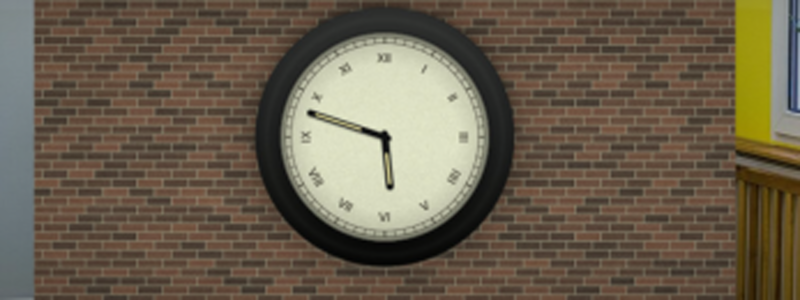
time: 5:48
